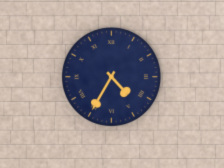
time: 4:35
